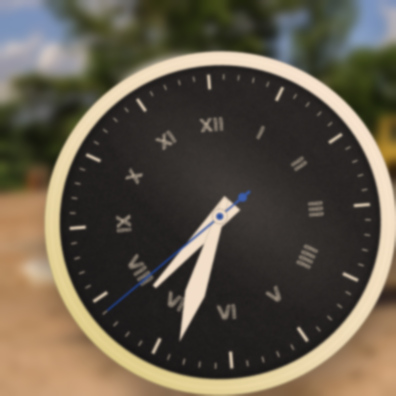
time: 7:33:39
